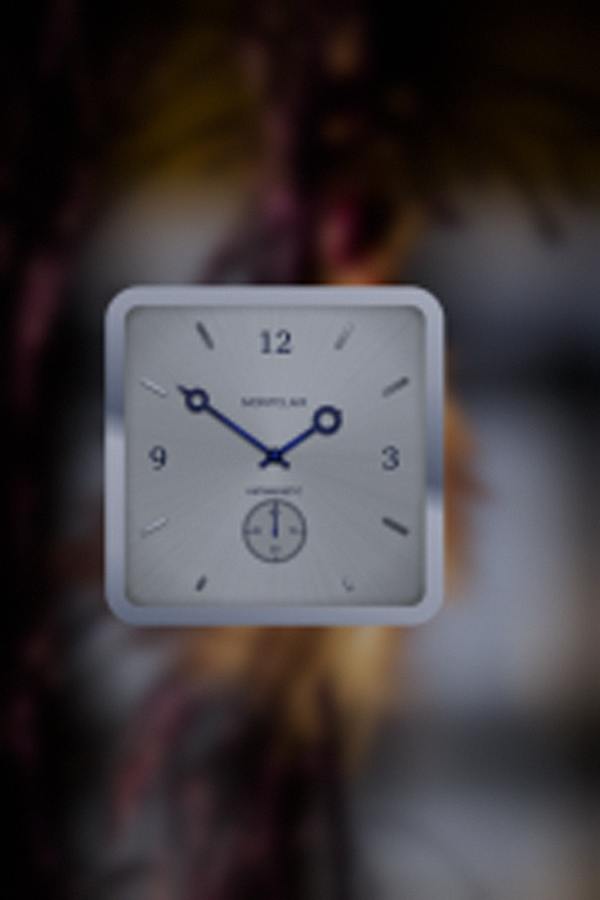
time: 1:51
